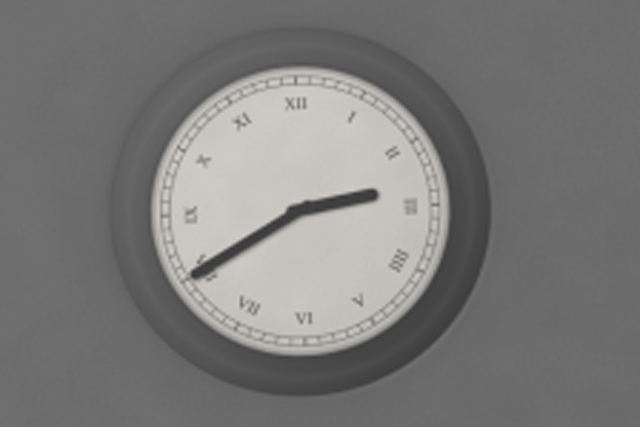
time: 2:40
